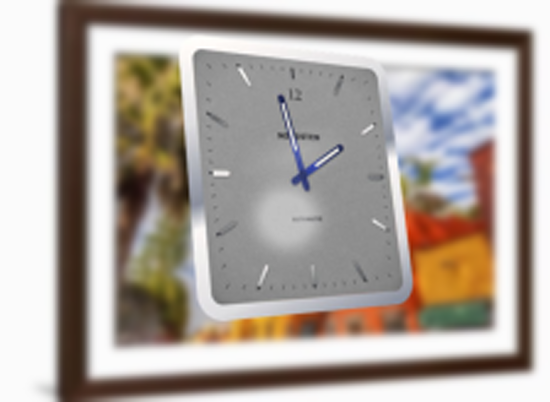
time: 1:58
